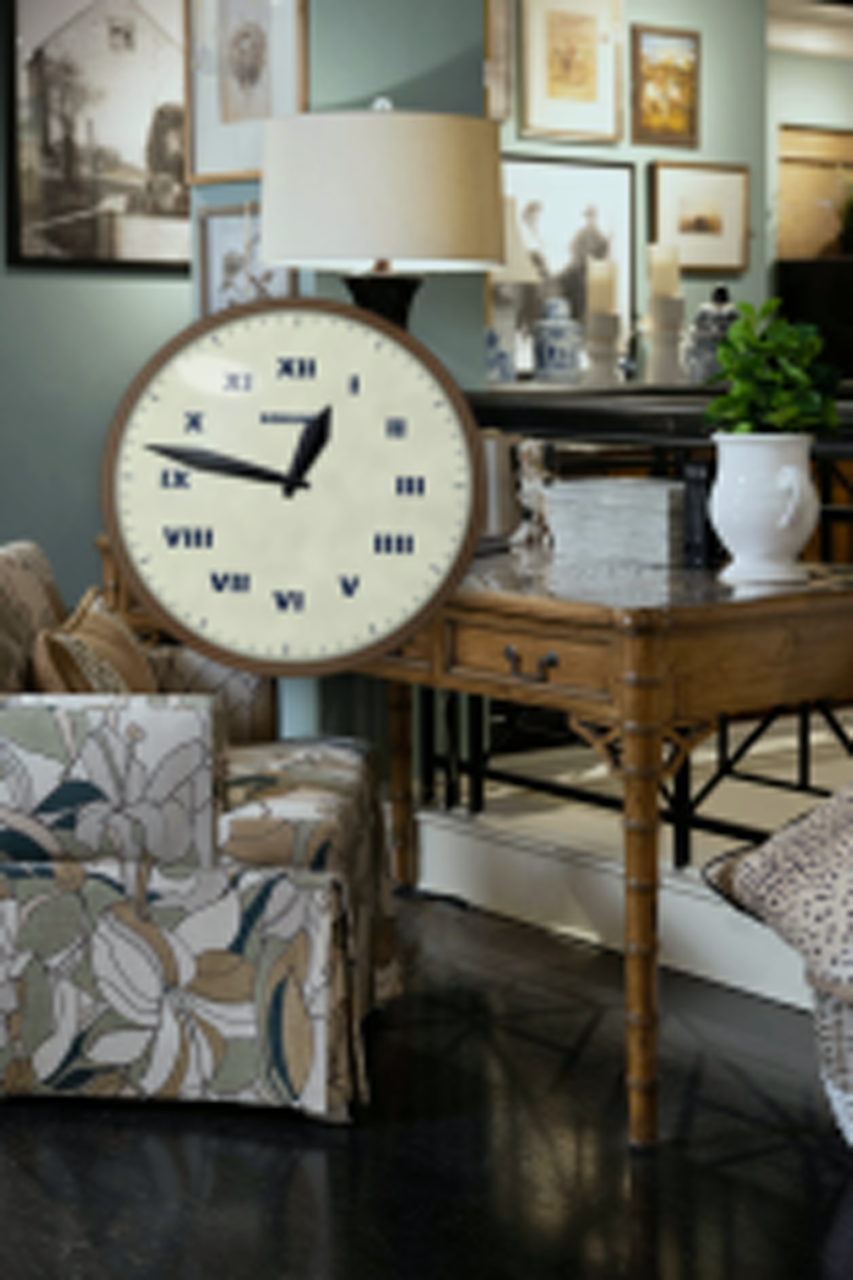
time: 12:47
